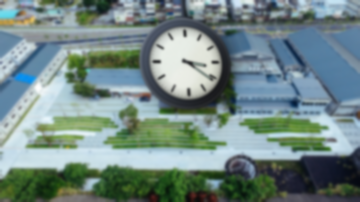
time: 3:21
